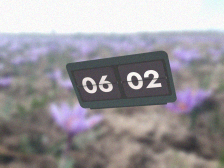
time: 6:02
